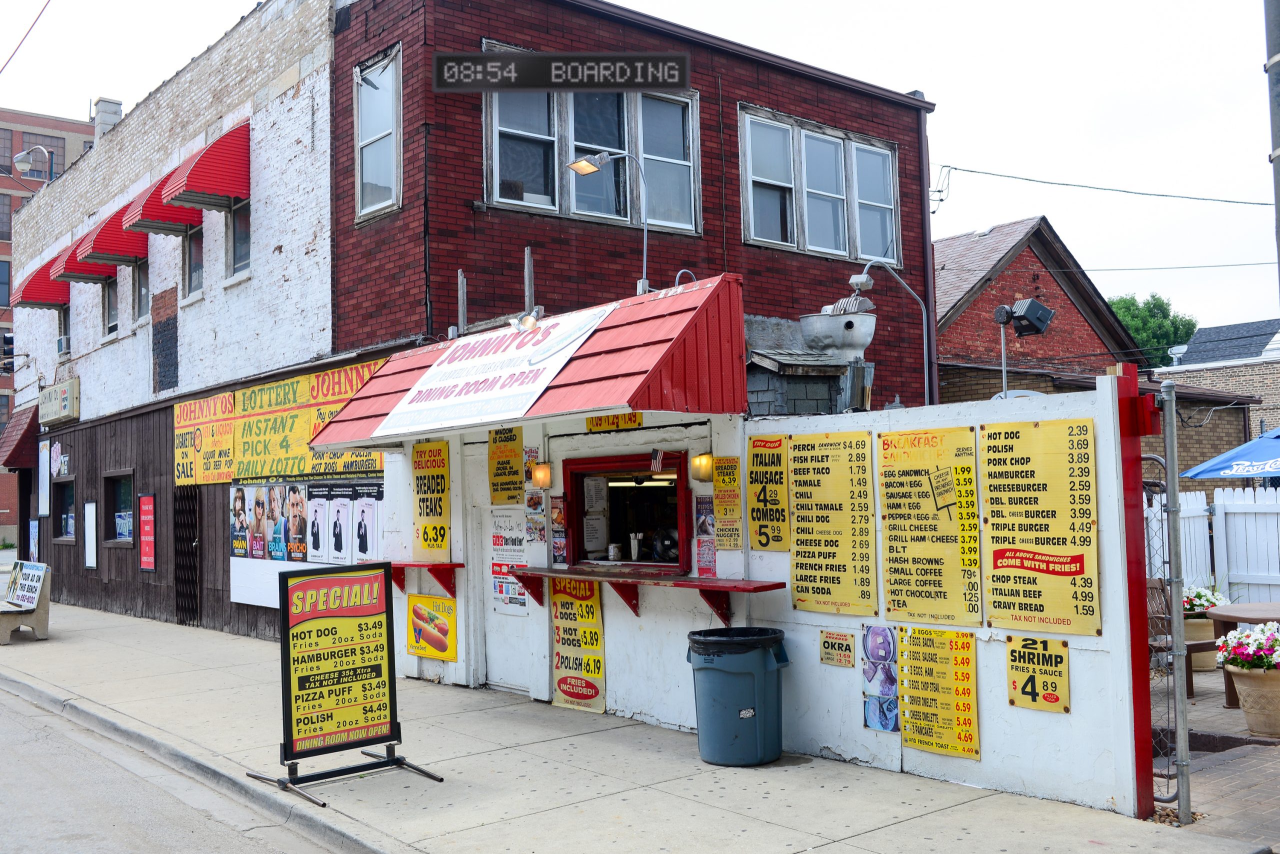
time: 8:54
